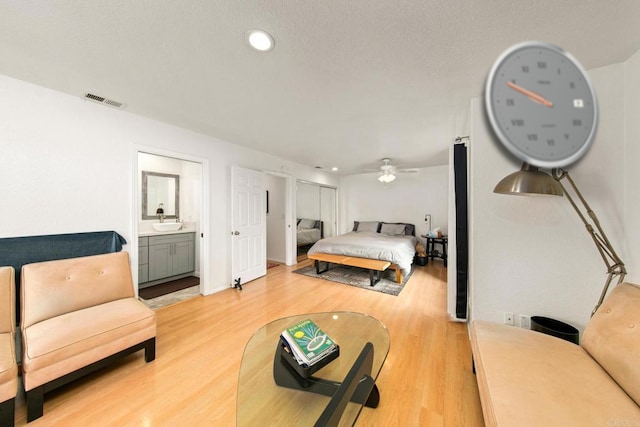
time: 9:49
